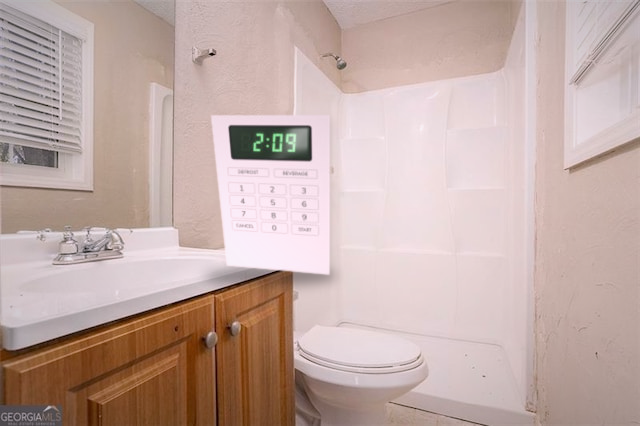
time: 2:09
